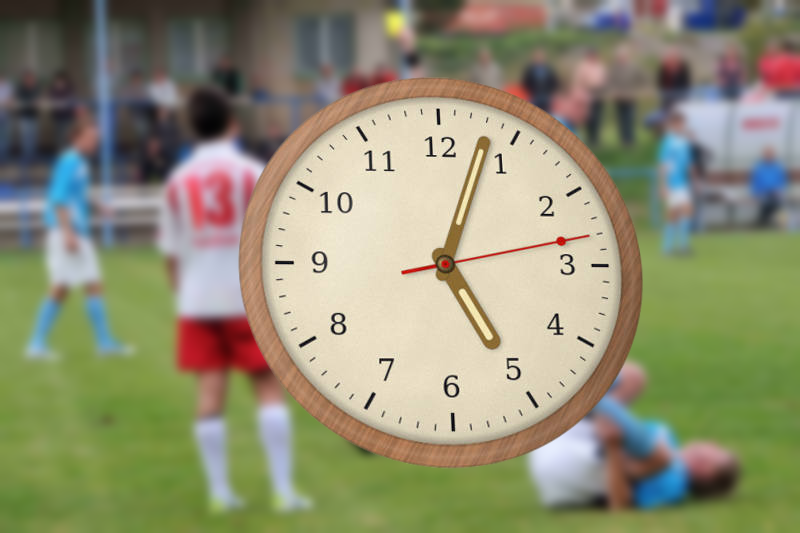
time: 5:03:13
